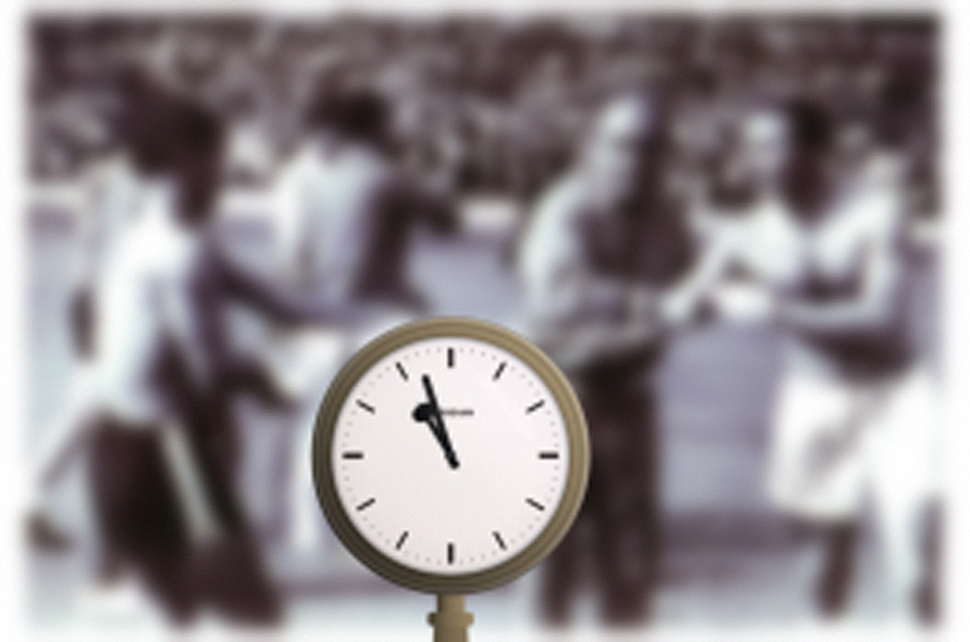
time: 10:57
